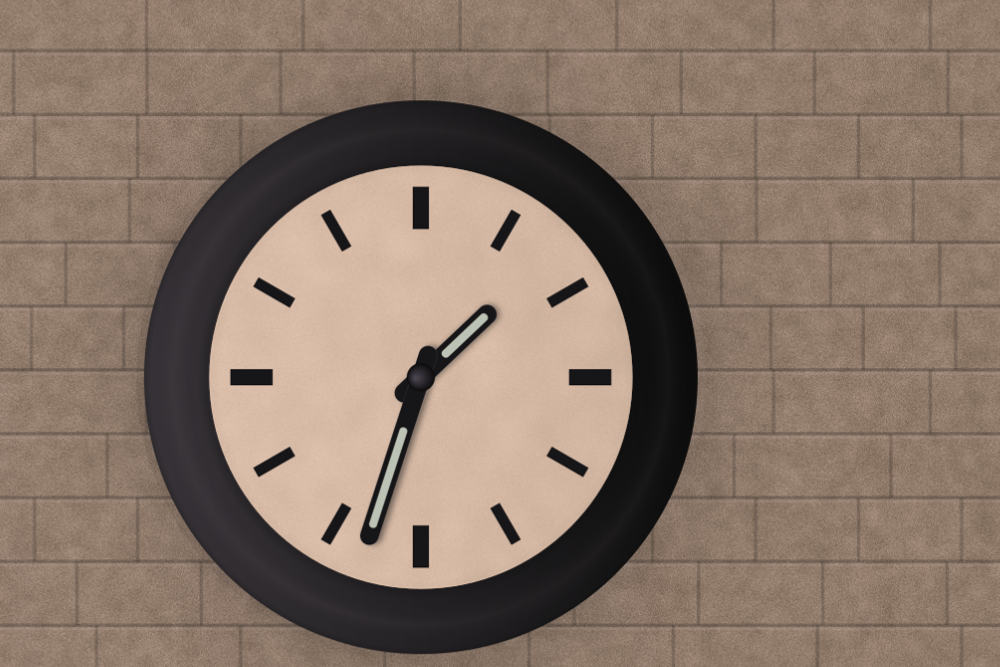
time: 1:33
